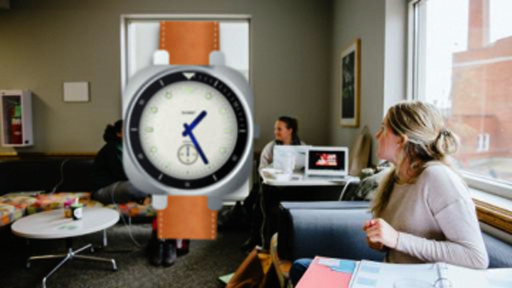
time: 1:25
